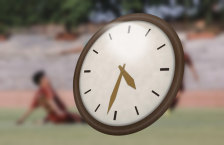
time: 4:32
